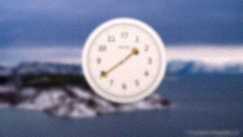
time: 1:39
